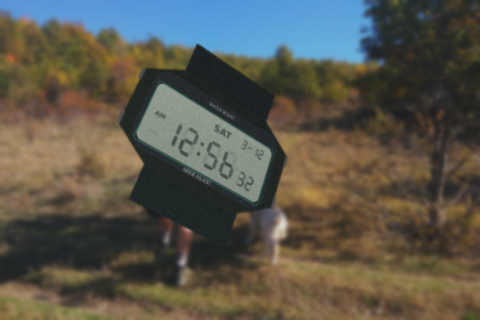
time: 12:56:32
